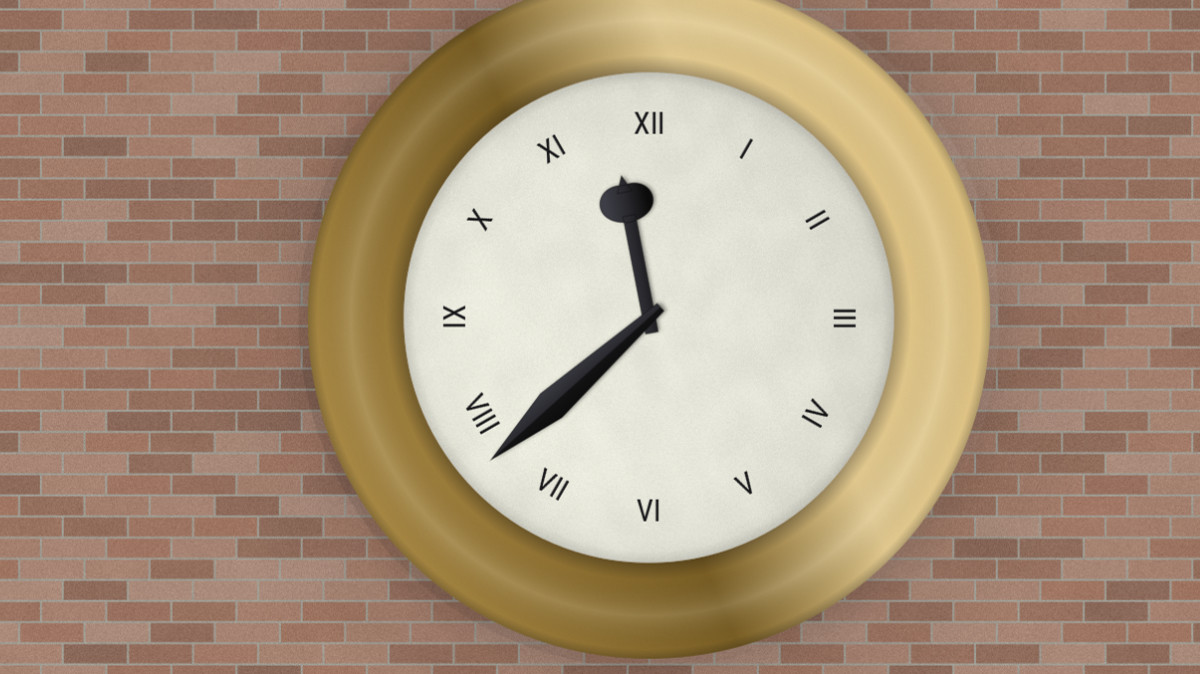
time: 11:38
